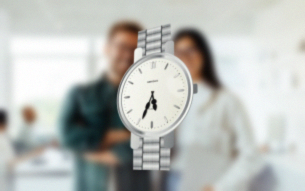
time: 5:34
